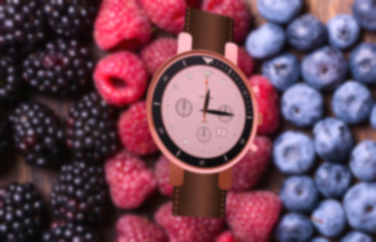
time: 12:15
